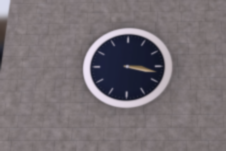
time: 3:17
